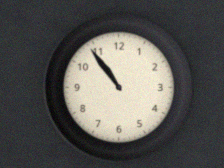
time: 10:54
